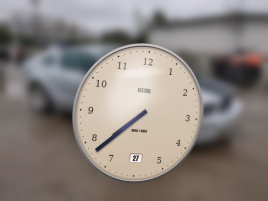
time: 7:38
